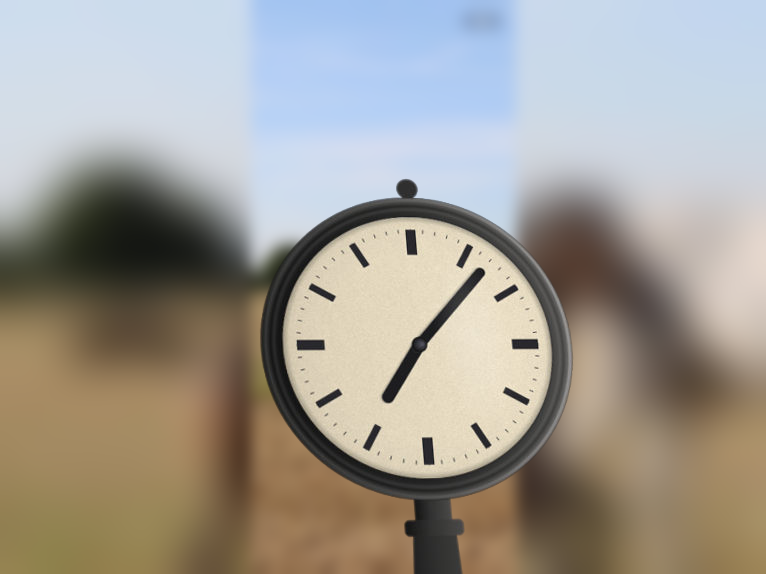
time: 7:07
